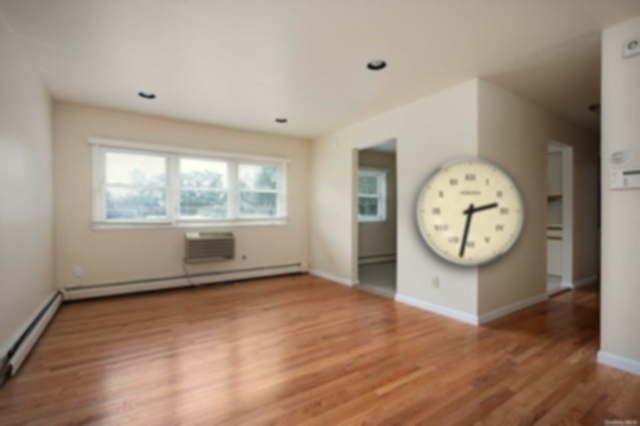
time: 2:32
